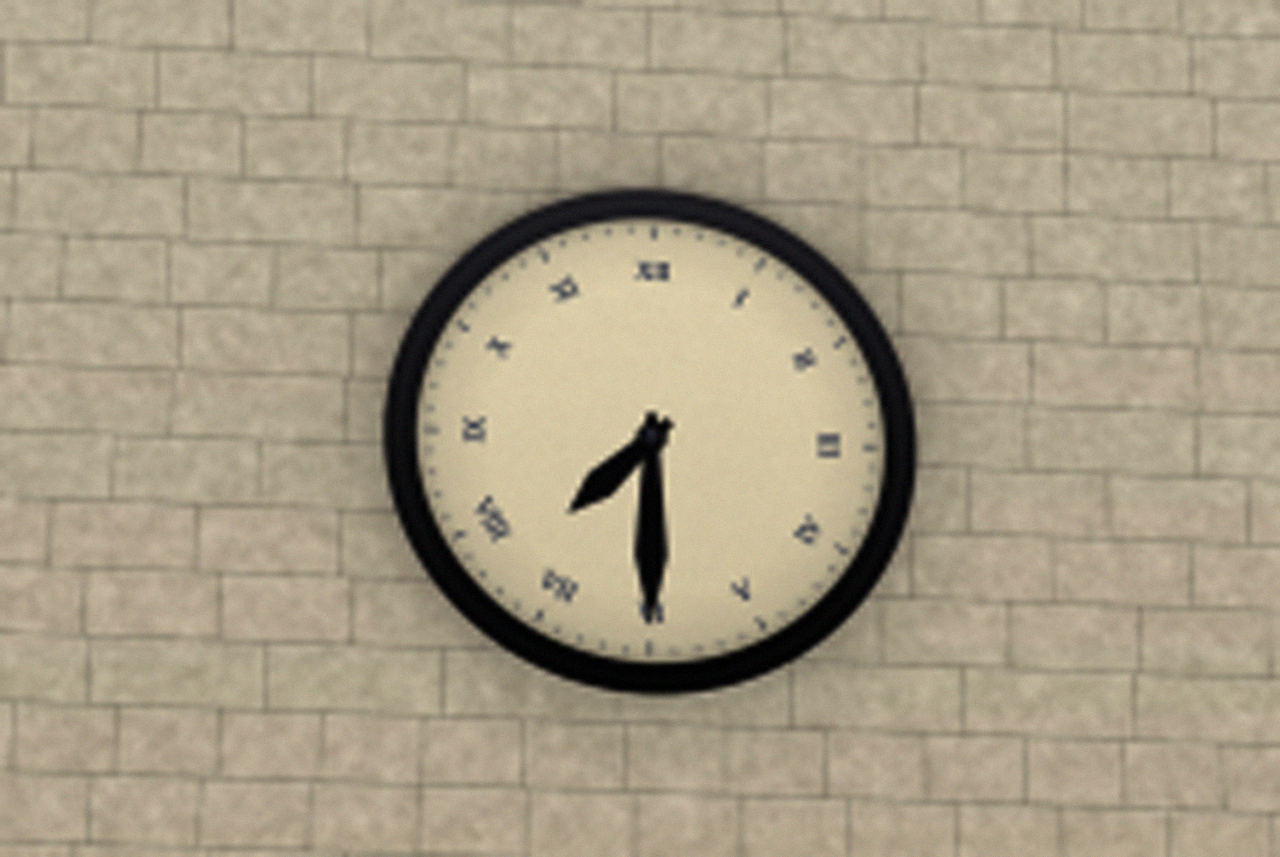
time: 7:30
